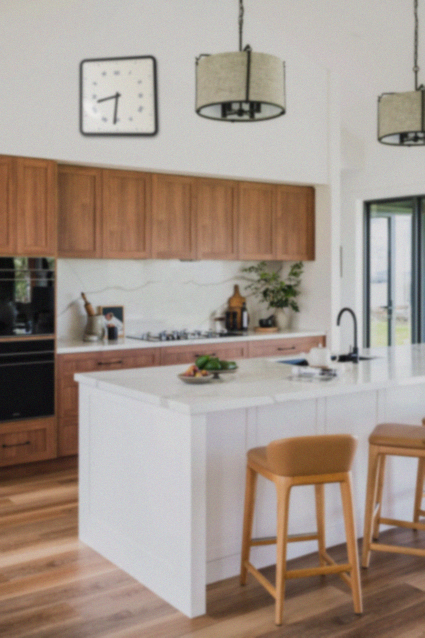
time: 8:31
